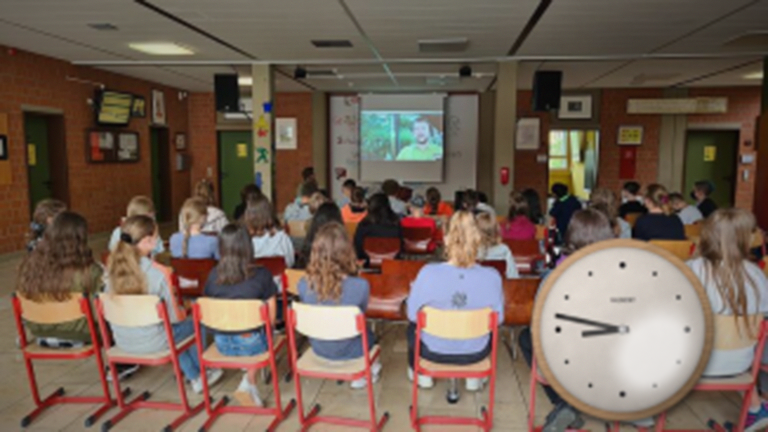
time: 8:47
